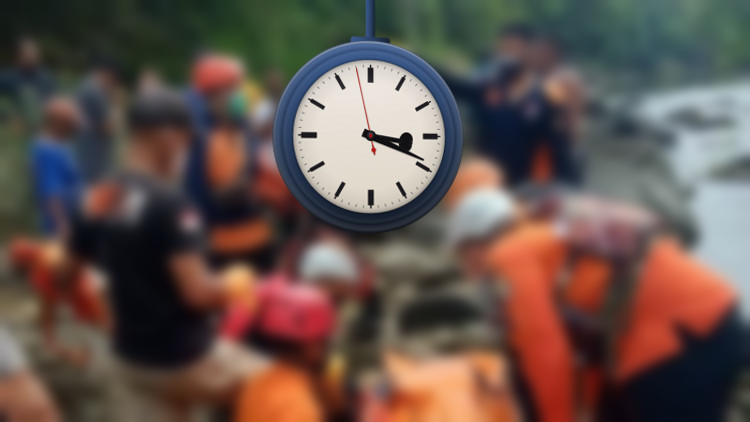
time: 3:18:58
